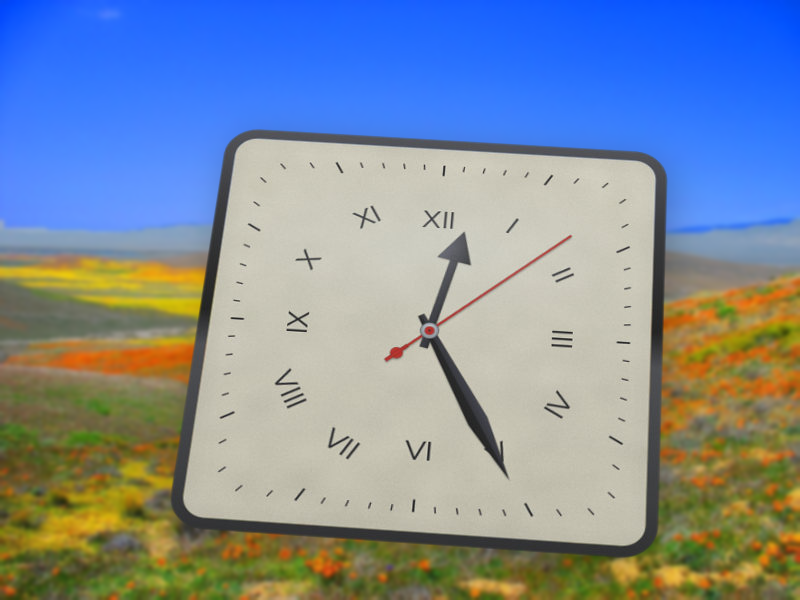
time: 12:25:08
